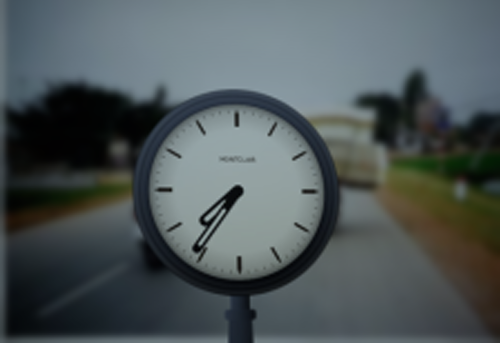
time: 7:36
